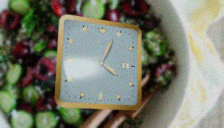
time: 4:04
